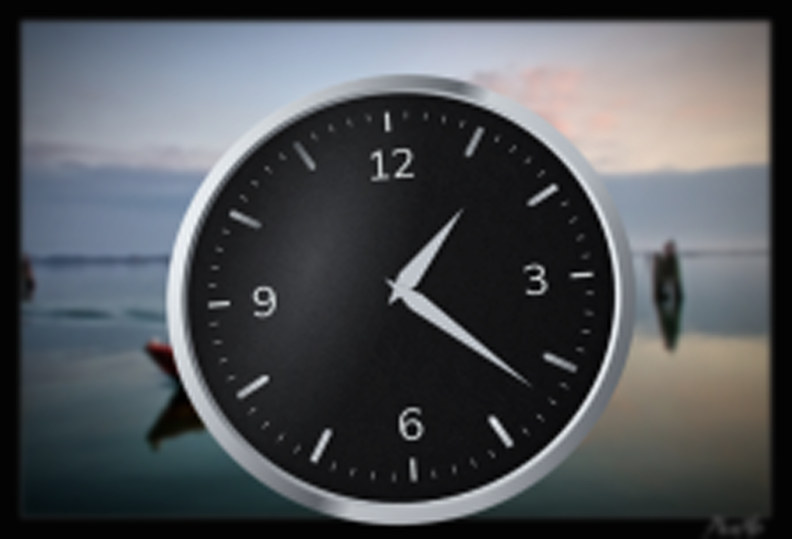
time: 1:22
